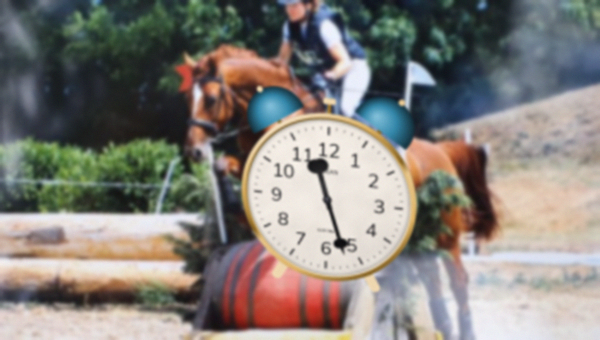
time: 11:27
